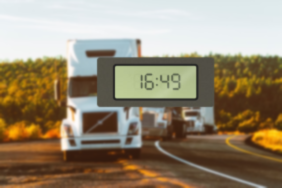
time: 16:49
